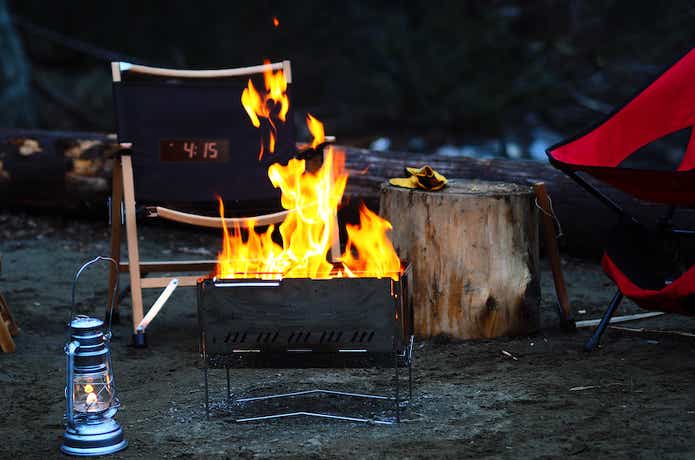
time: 4:15
